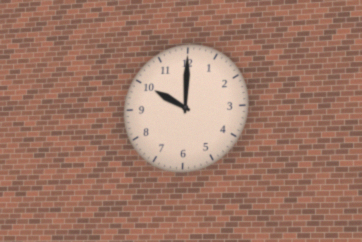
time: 10:00
